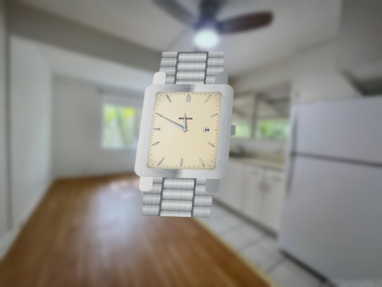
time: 11:50
